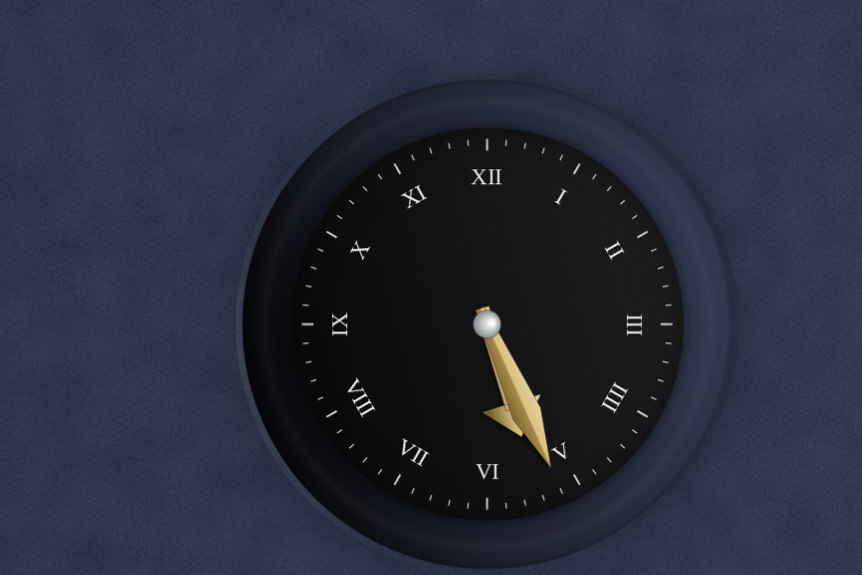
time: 5:26
